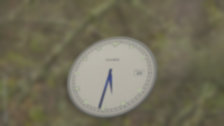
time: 5:31
